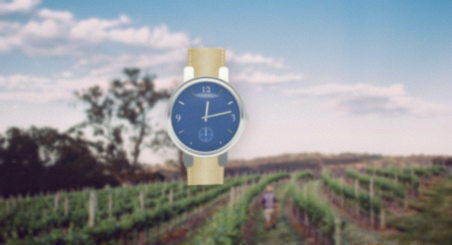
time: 12:13
